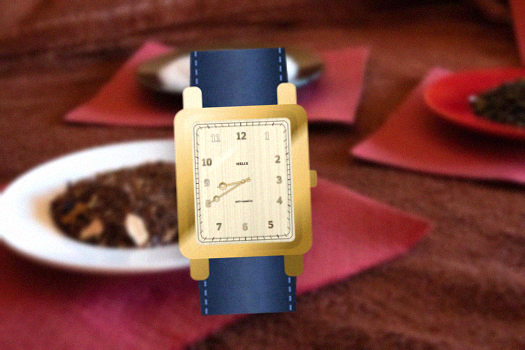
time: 8:40
